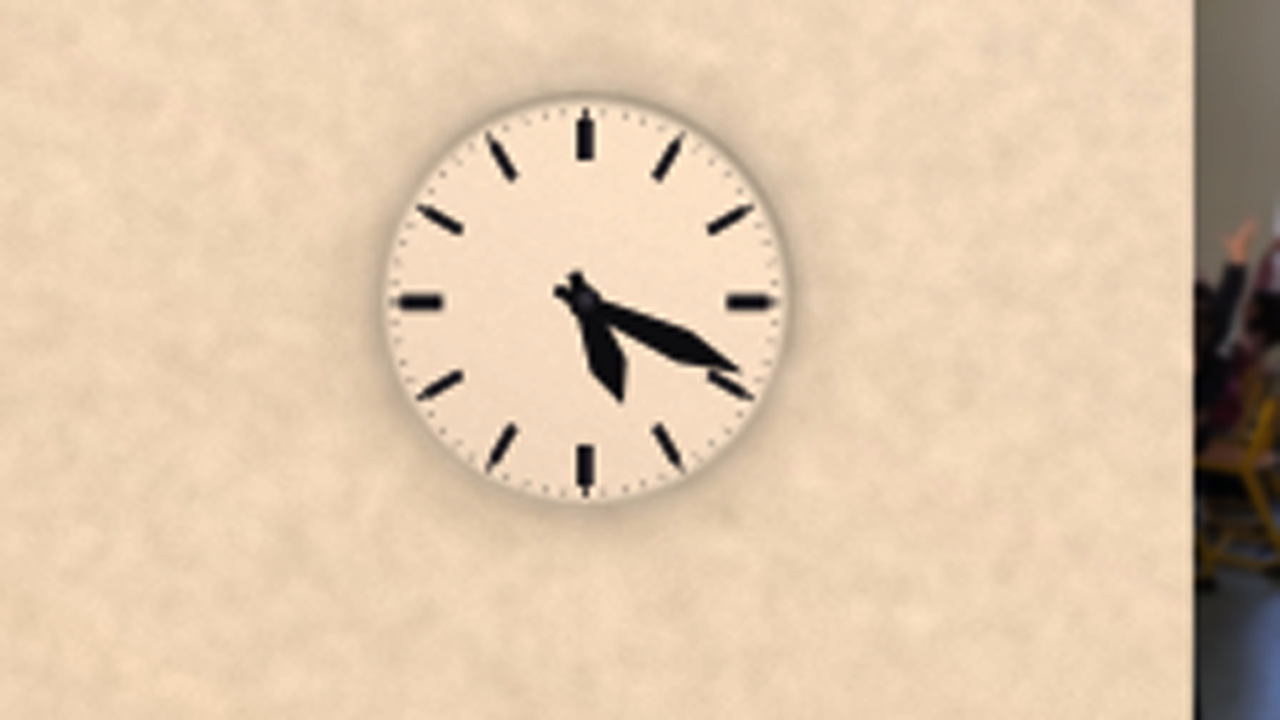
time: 5:19
